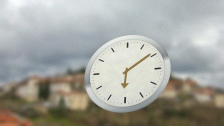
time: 6:09
